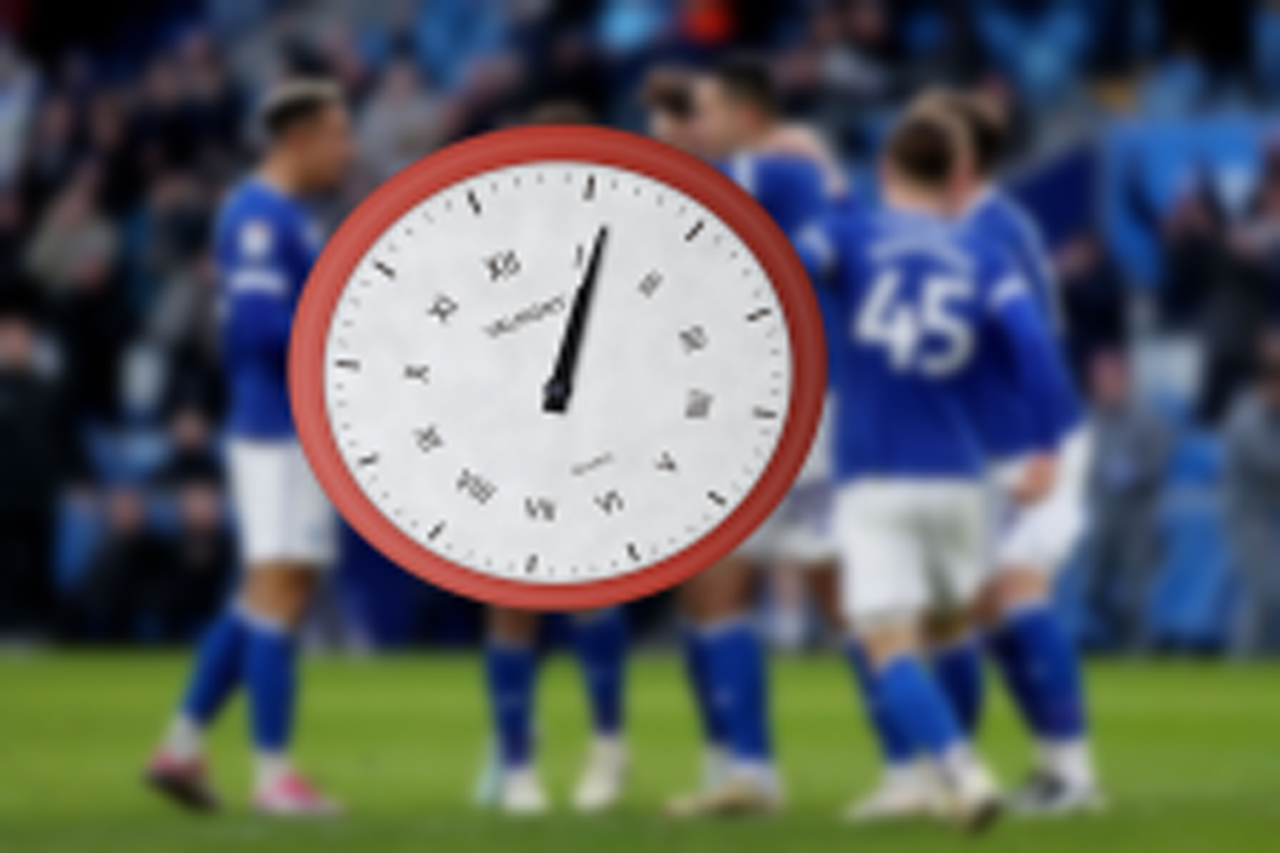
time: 1:06
